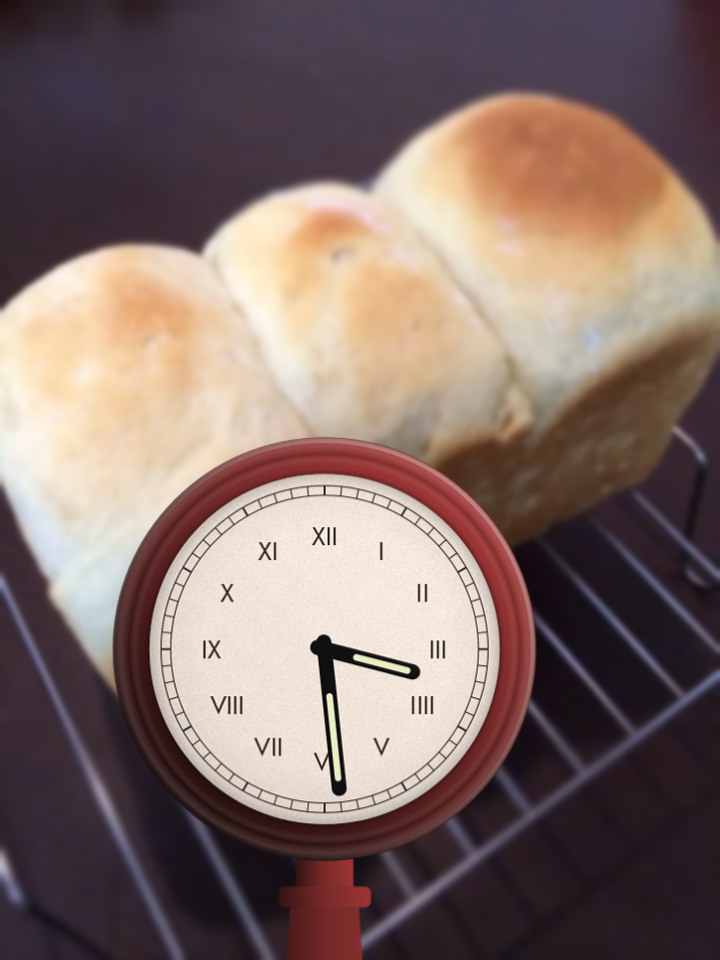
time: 3:29
